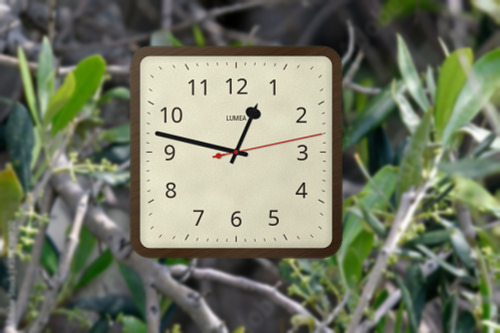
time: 12:47:13
